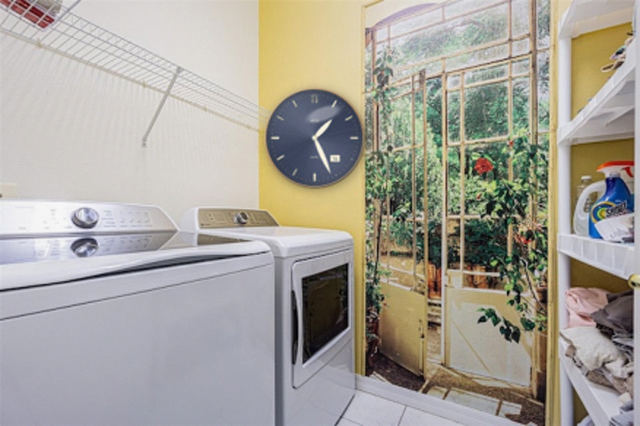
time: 1:26
